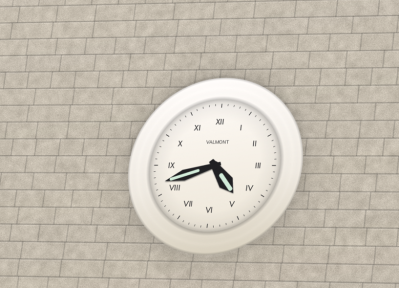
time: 4:42
